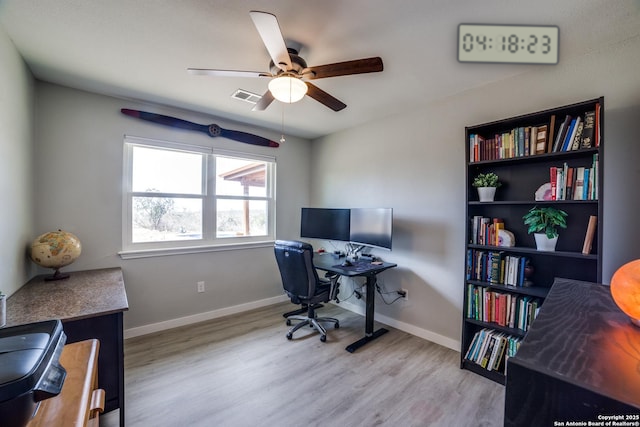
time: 4:18:23
